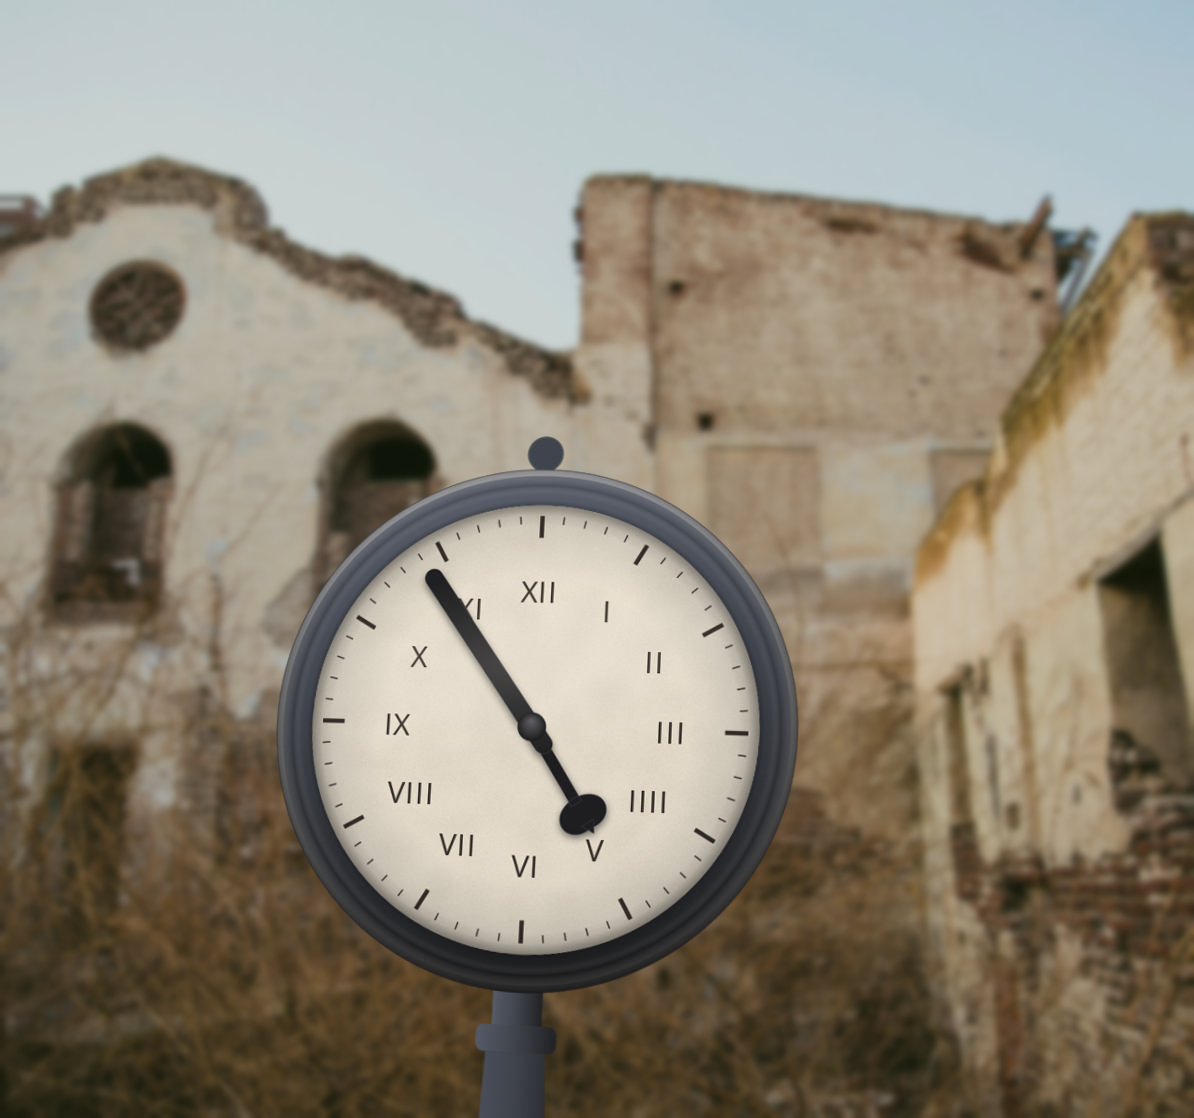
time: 4:54
